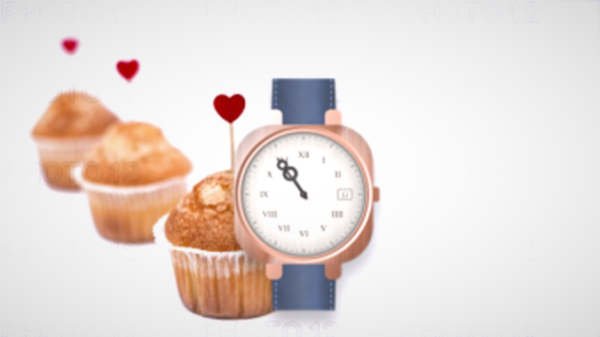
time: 10:54
